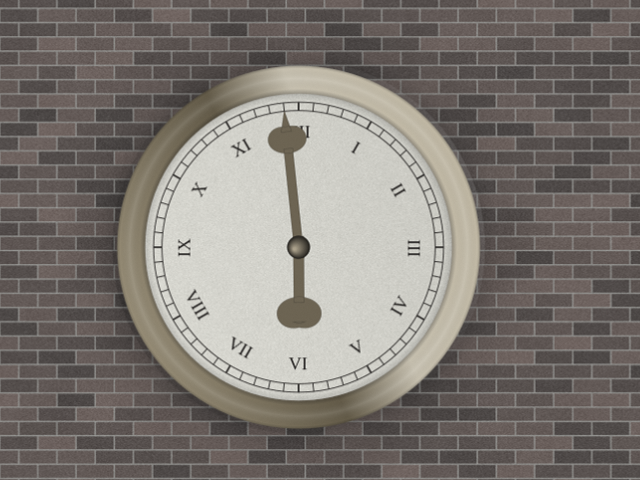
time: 5:59
